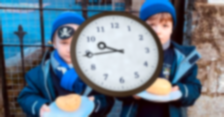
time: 9:44
